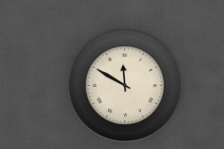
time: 11:50
